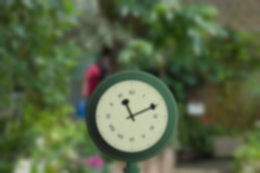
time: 11:11
